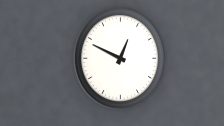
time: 12:49
